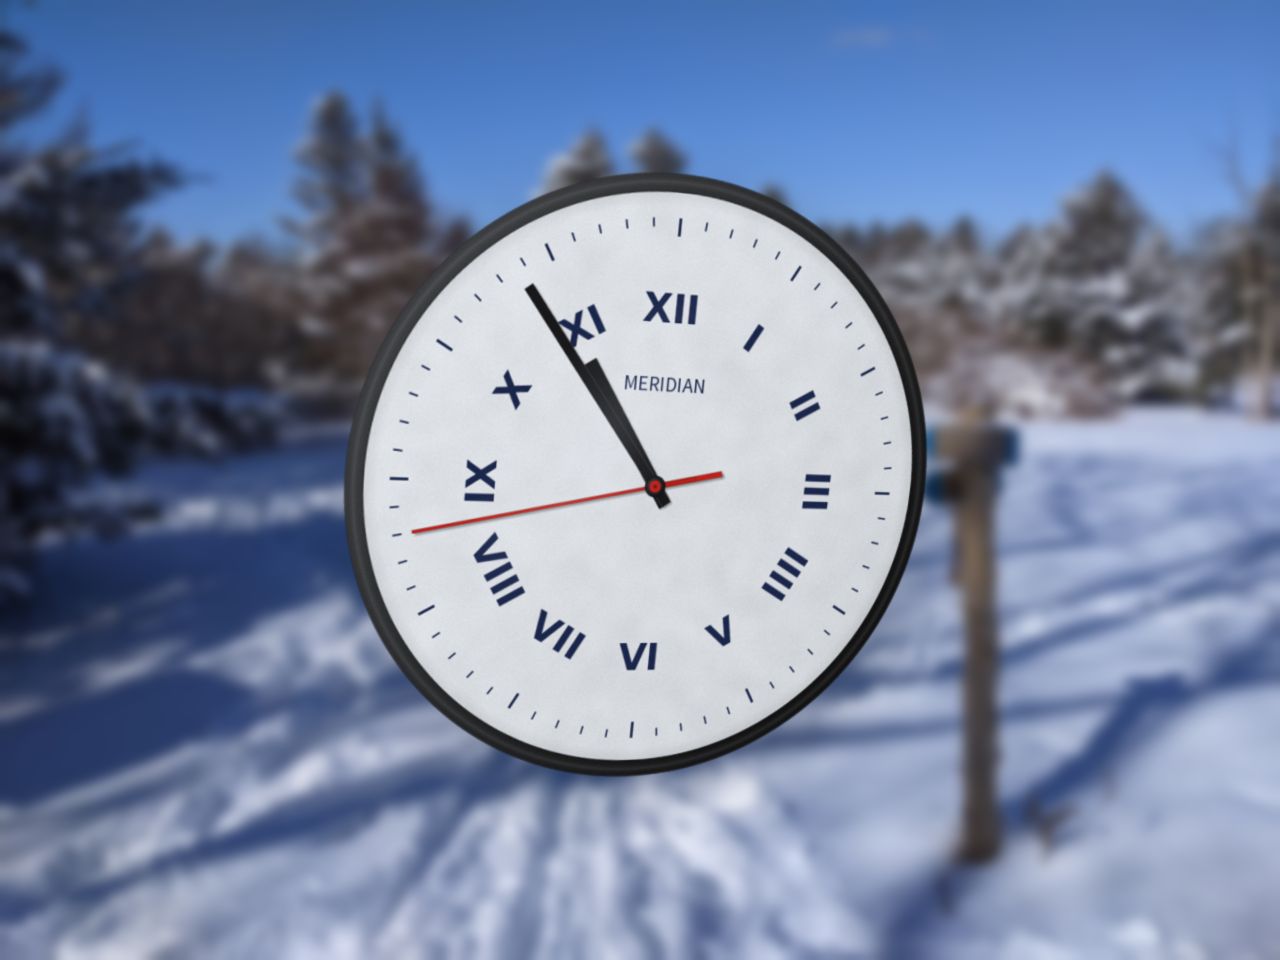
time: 10:53:43
